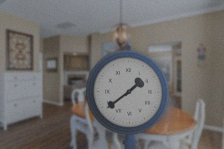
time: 1:39
